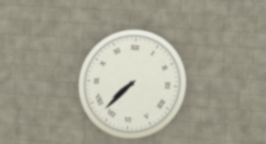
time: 7:37
